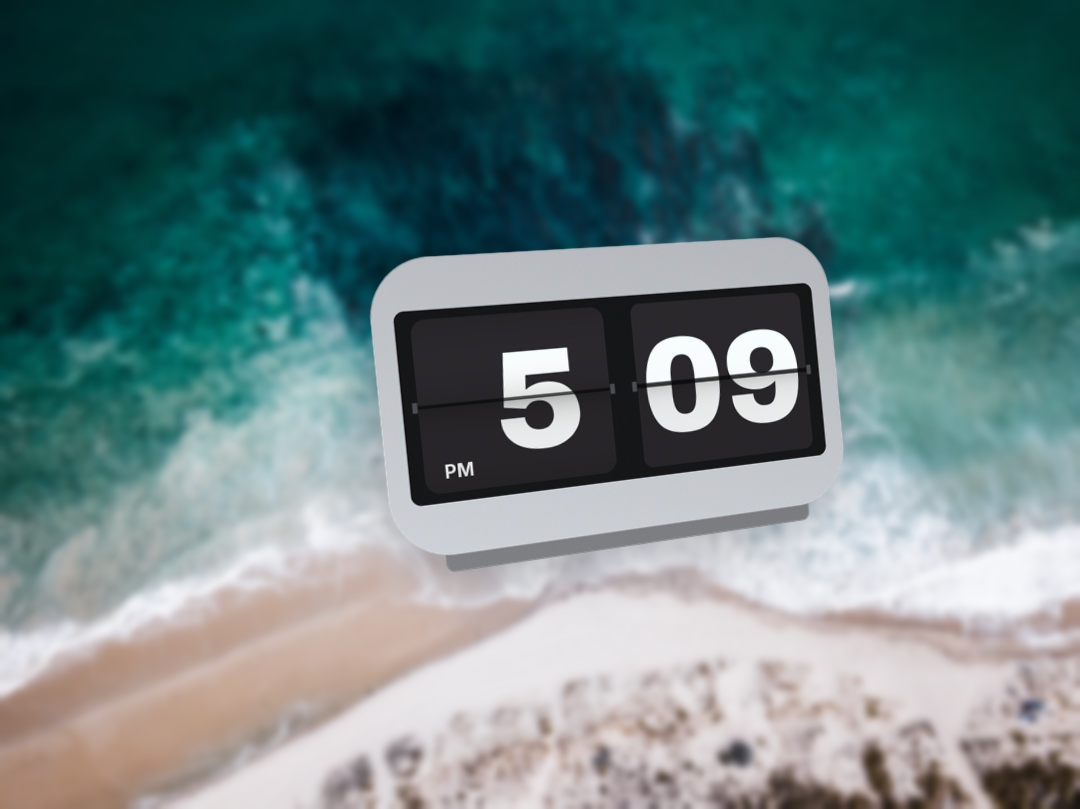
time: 5:09
